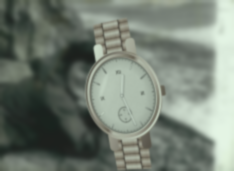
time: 12:27
